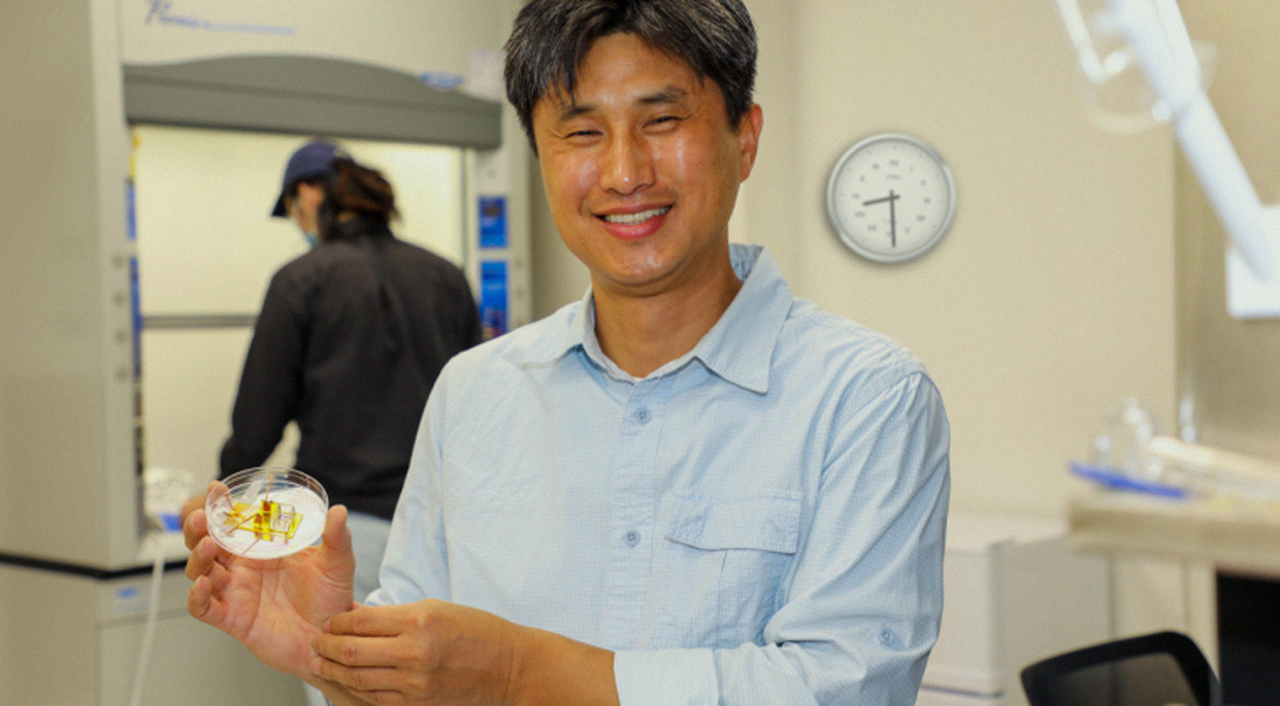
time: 8:29
